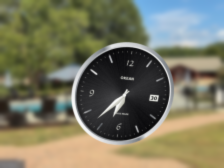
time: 6:37
